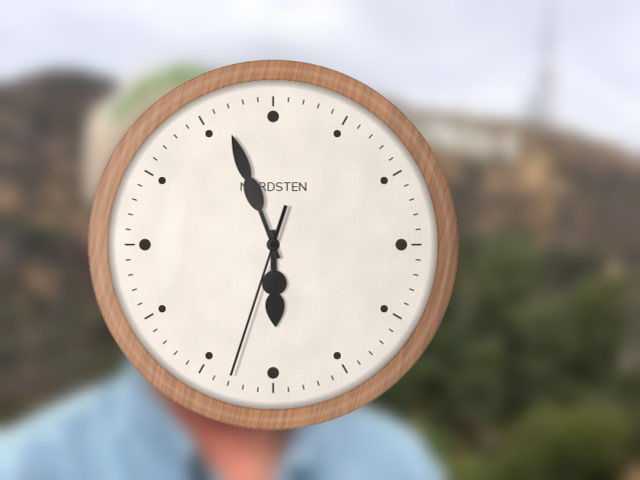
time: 5:56:33
